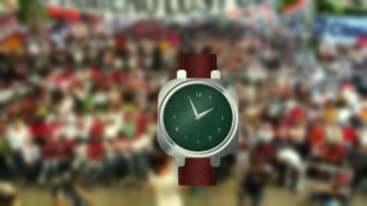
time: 1:56
